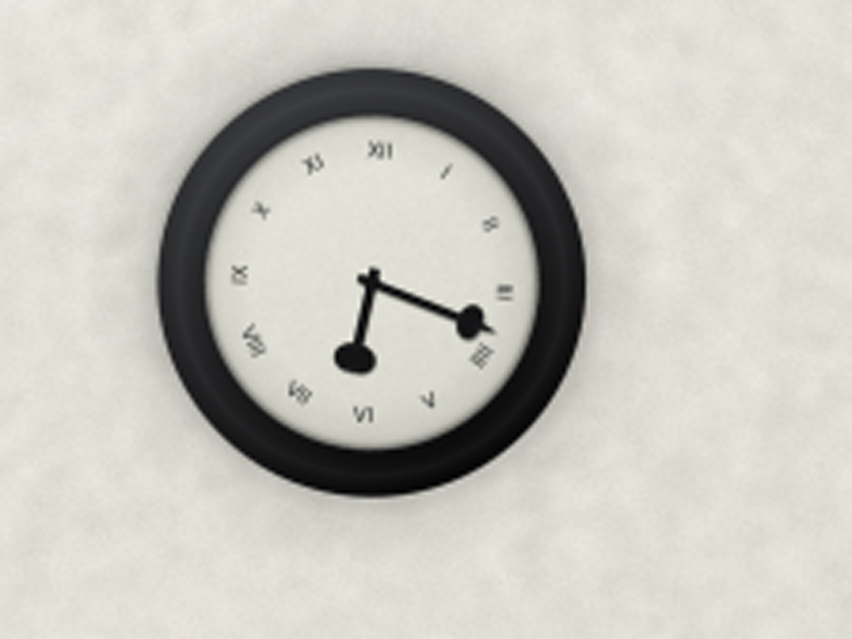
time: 6:18
